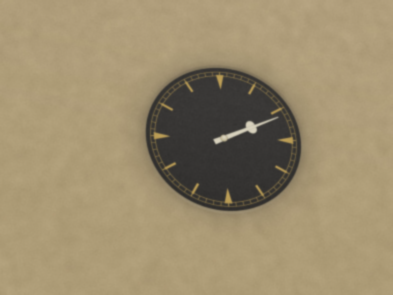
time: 2:11
